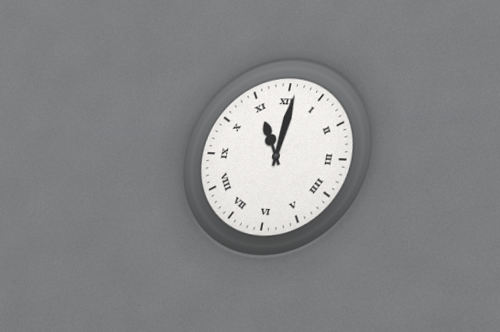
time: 11:01
